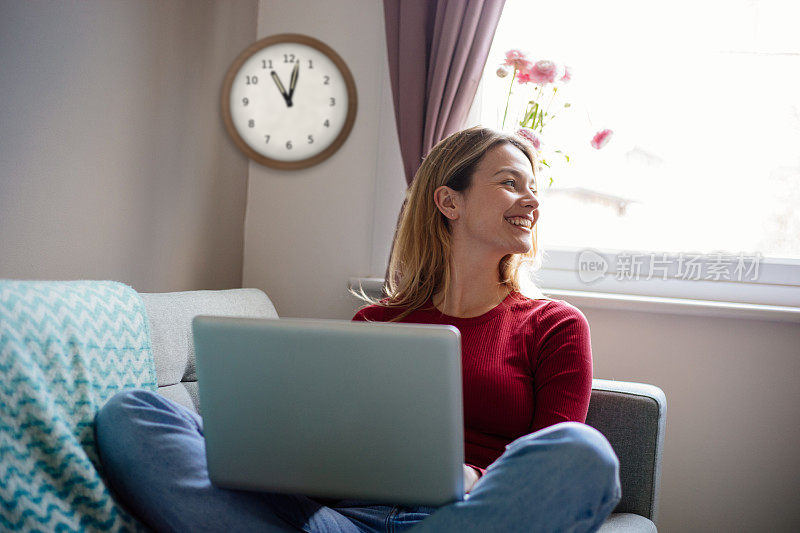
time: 11:02
